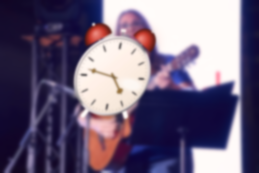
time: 4:47
